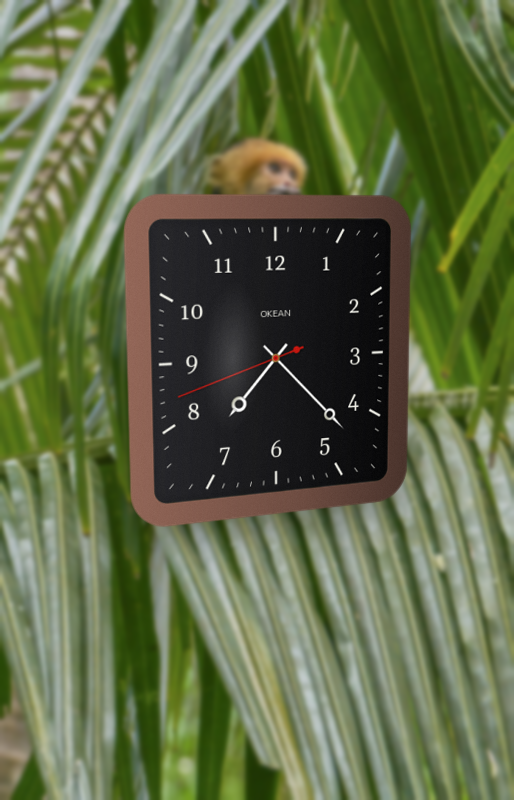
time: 7:22:42
